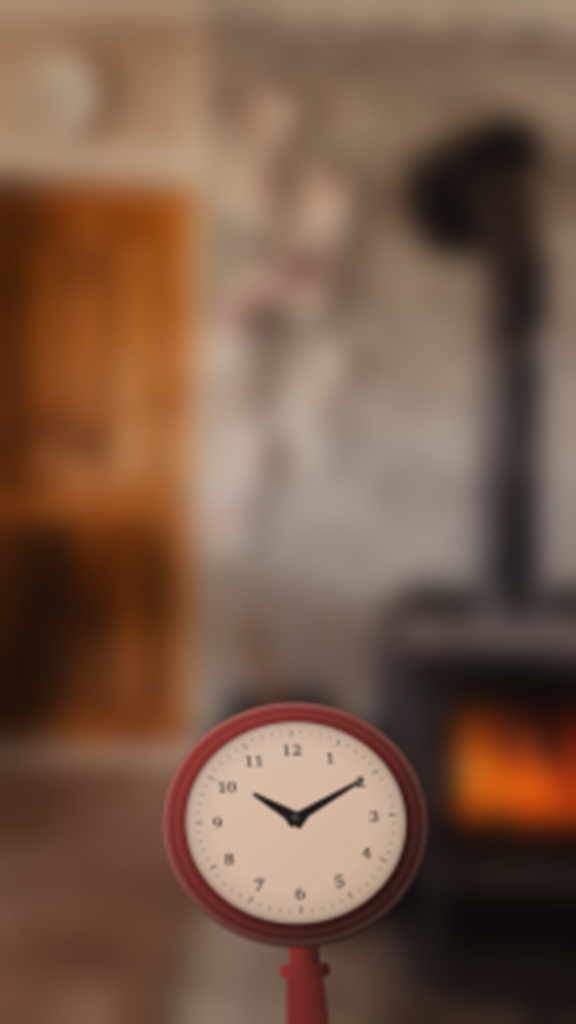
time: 10:10
